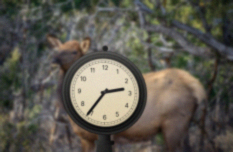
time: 2:36
